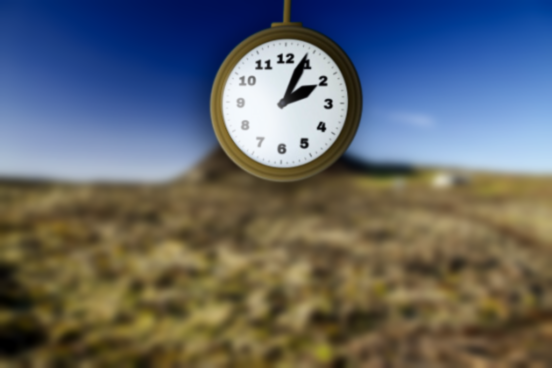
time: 2:04
